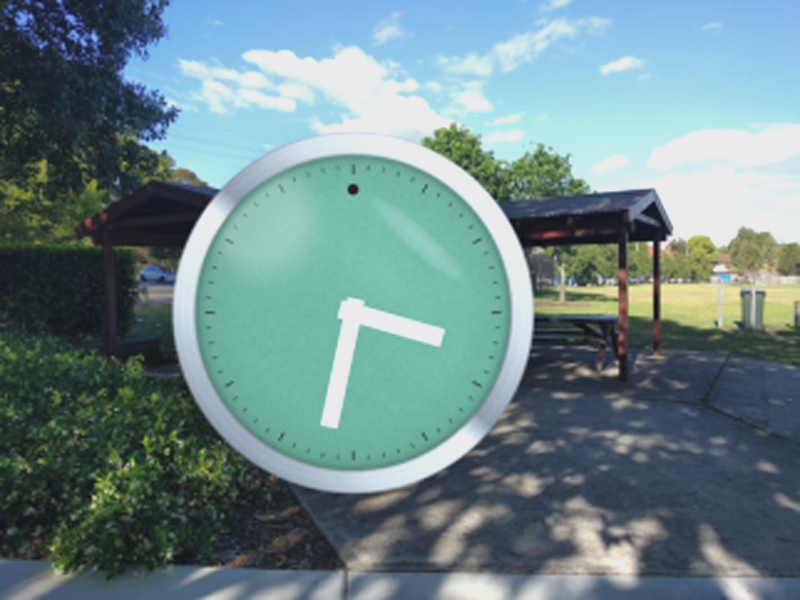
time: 3:32
